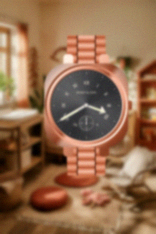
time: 3:40
